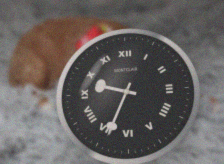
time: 9:34
